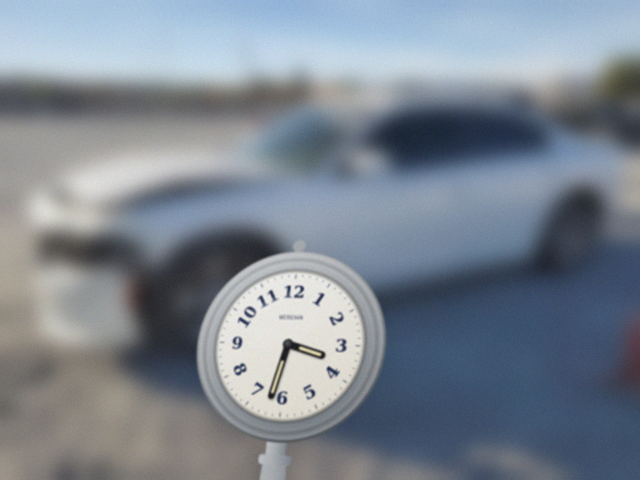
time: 3:32
